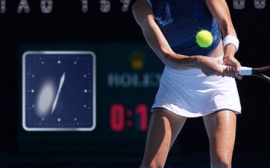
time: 12:33
